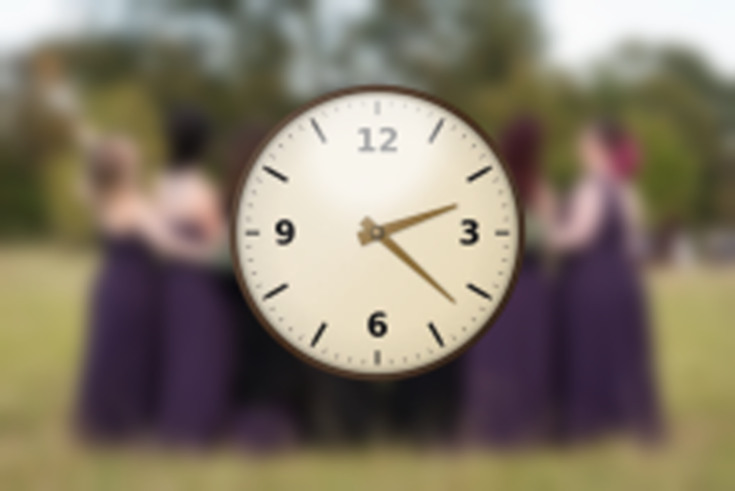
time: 2:22
